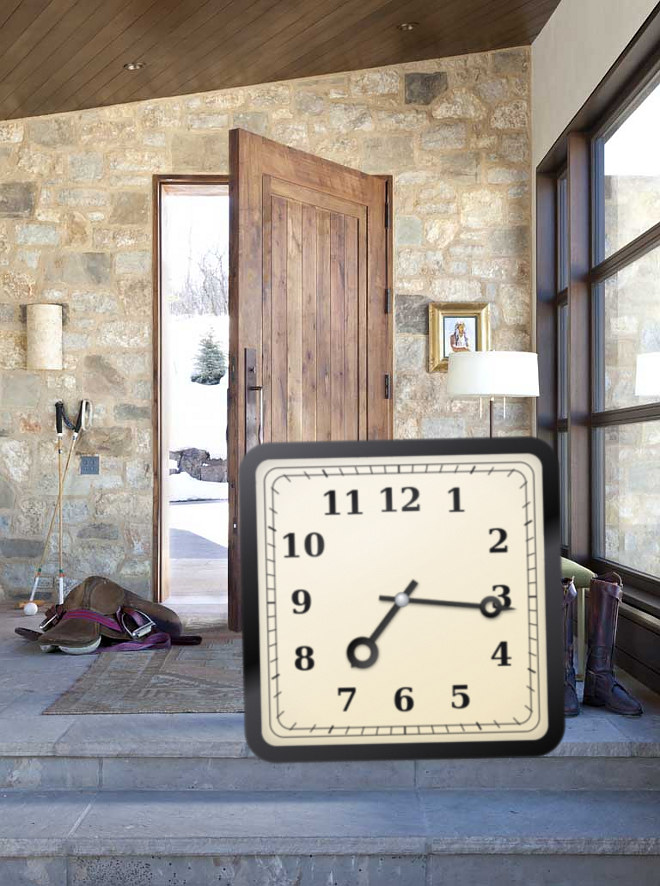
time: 7:16
